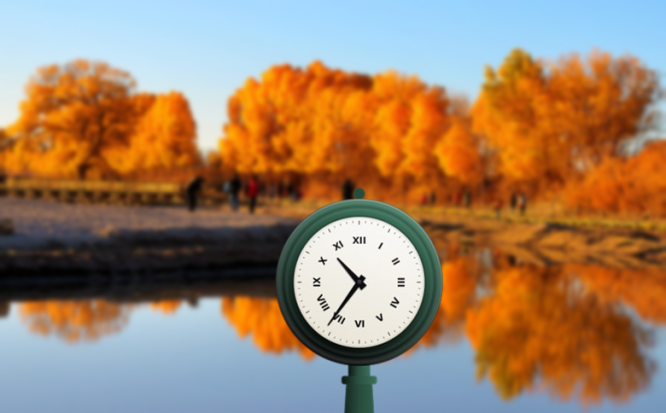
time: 10:36
